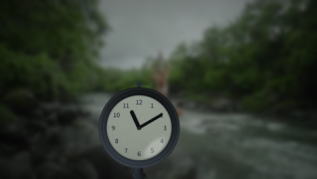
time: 11:10
